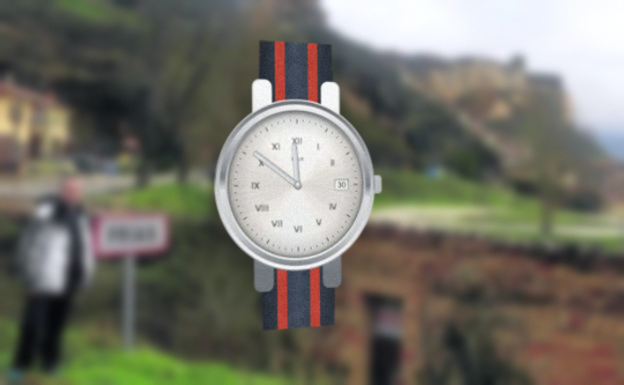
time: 11:51
